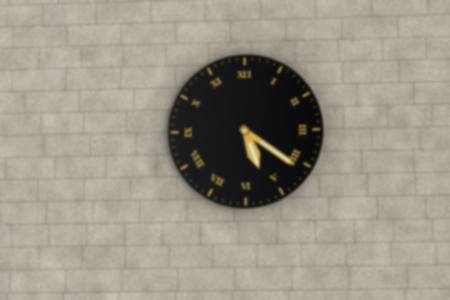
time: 5:21
